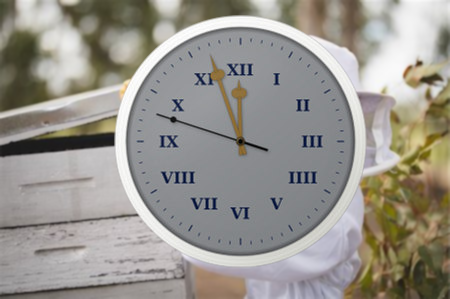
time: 11:56:48
